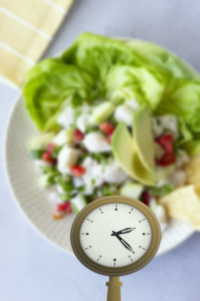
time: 2:23
